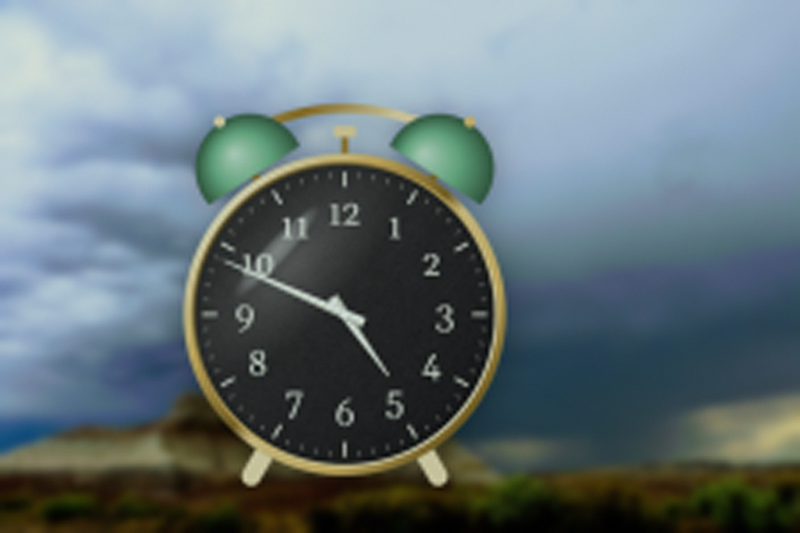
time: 4:49
